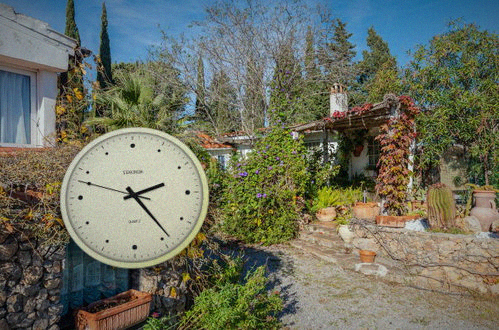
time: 2:23:48
